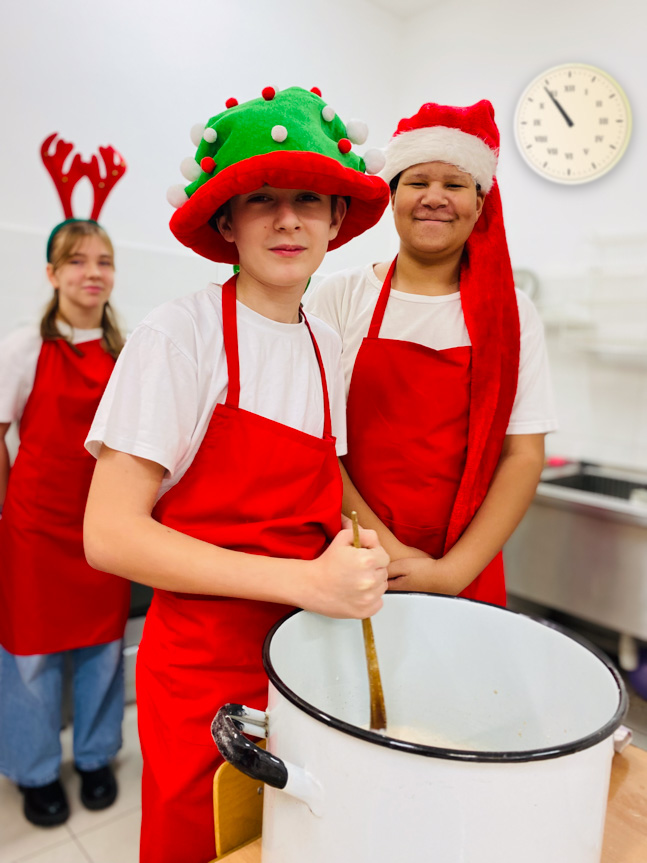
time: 10:54
